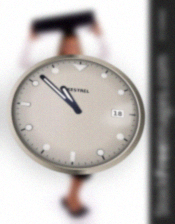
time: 10:52
